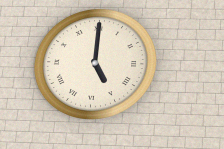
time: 5:00
